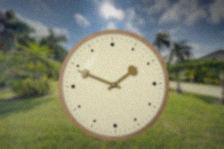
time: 1:49
